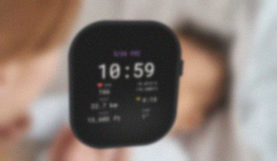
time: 10:59
